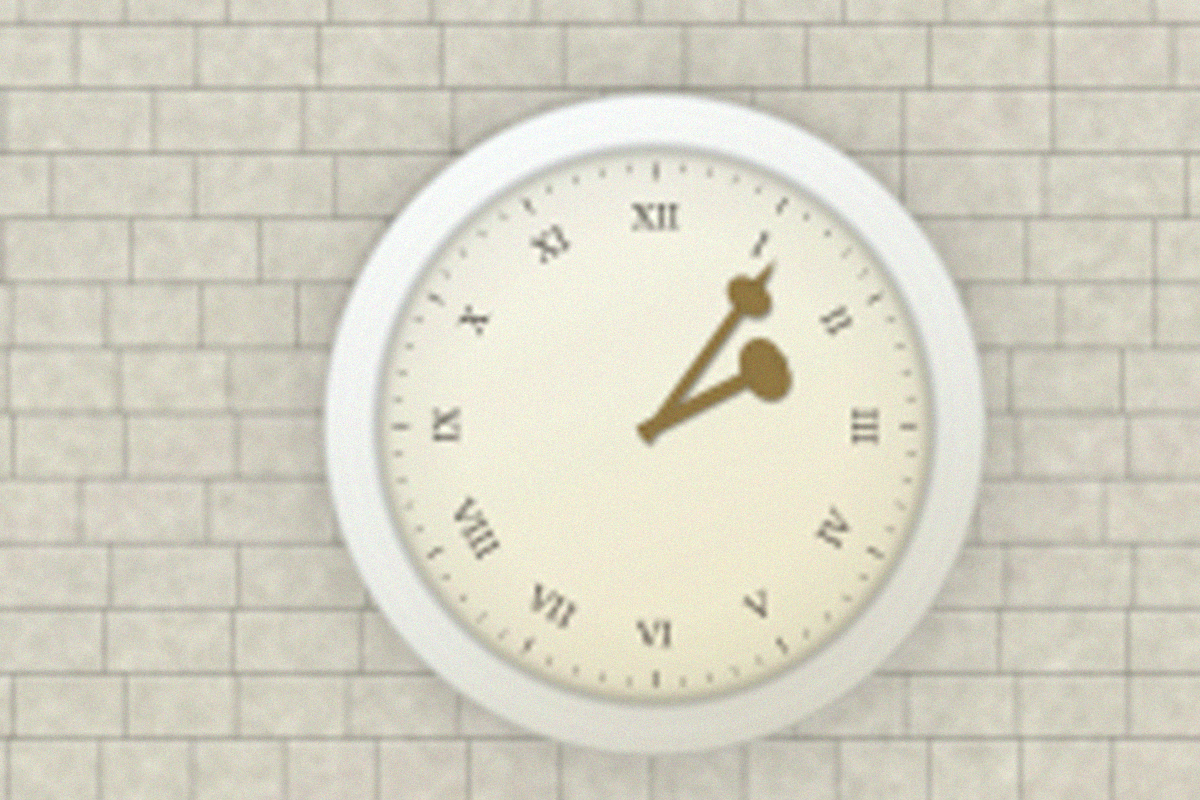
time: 2:06
